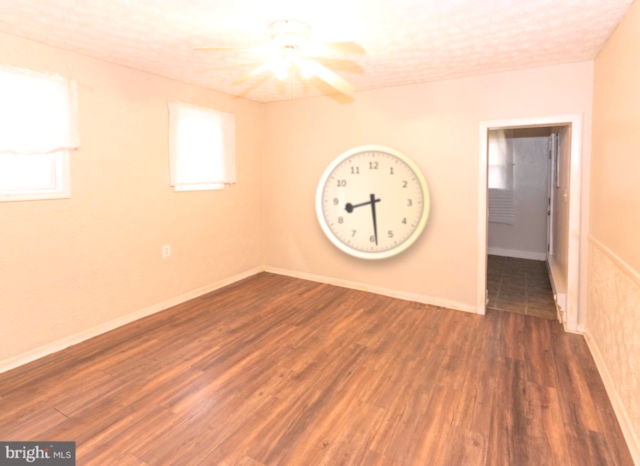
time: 8:29
